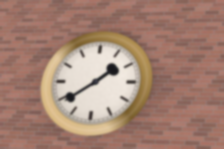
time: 1:39
